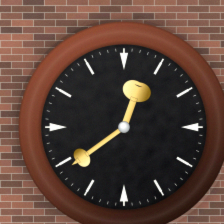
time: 12:39
